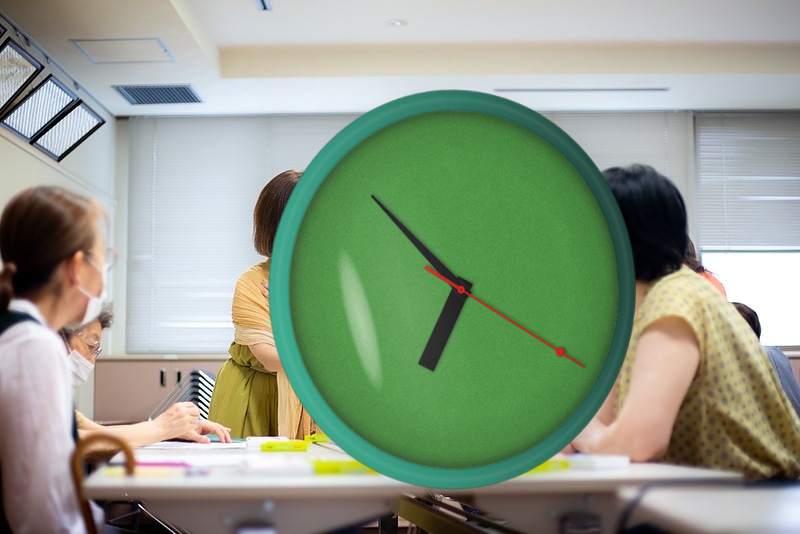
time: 6:52:20
